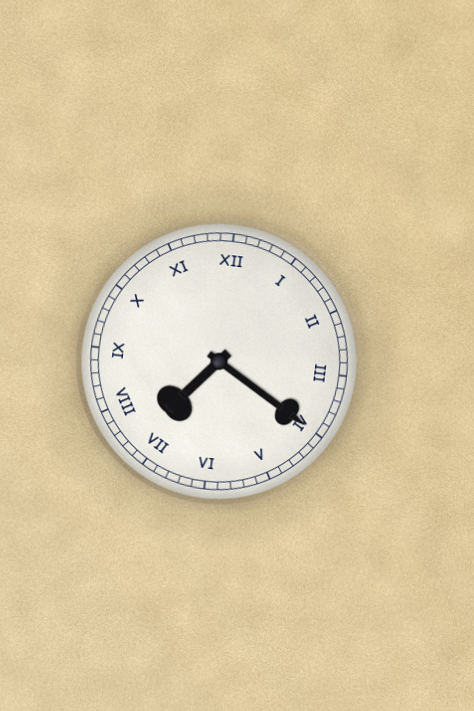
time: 7:20
